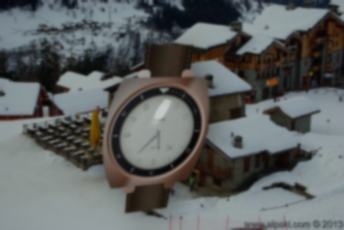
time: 5:37
